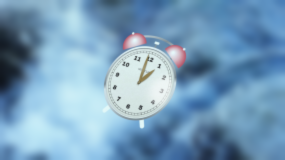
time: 12:59
